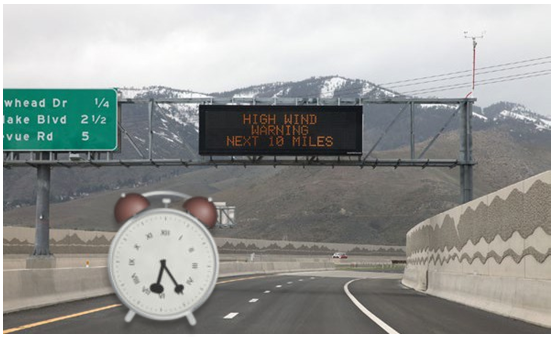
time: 6:24
